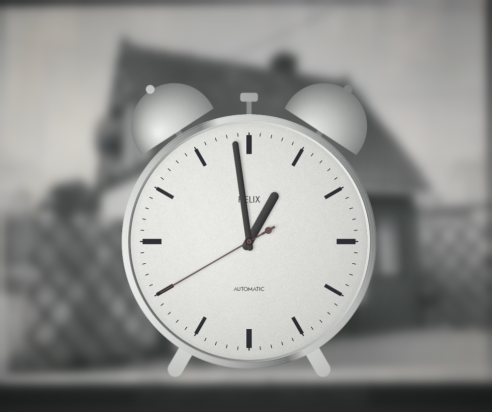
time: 12:58:40
